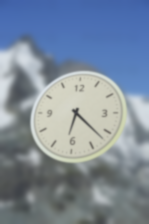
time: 6:22
